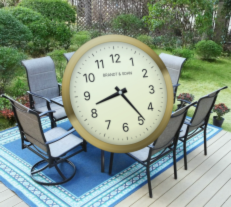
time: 8:24
